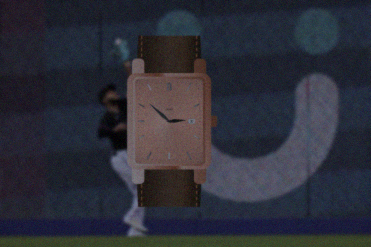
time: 2:52
